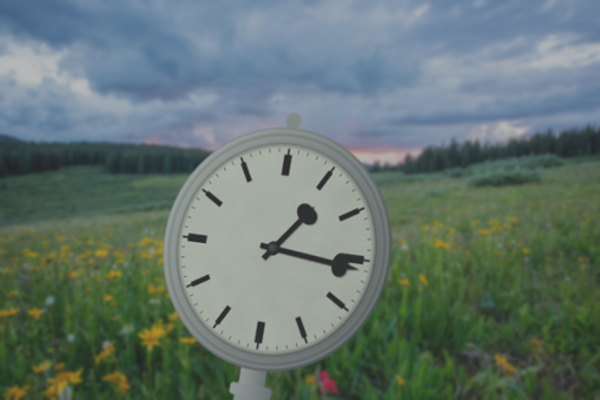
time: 1:16
